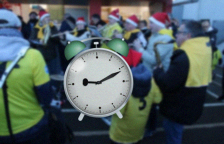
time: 9:11
